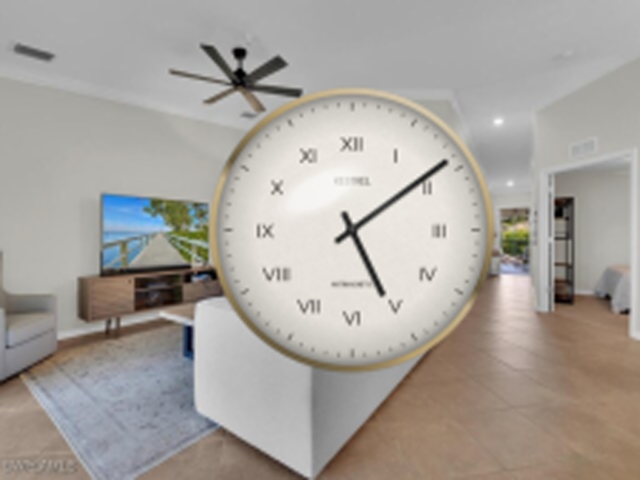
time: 5:09
